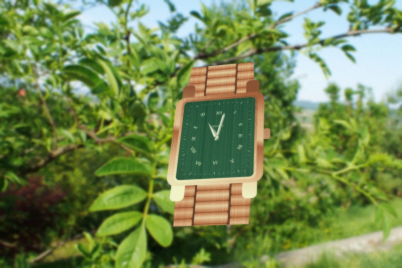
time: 11:02
